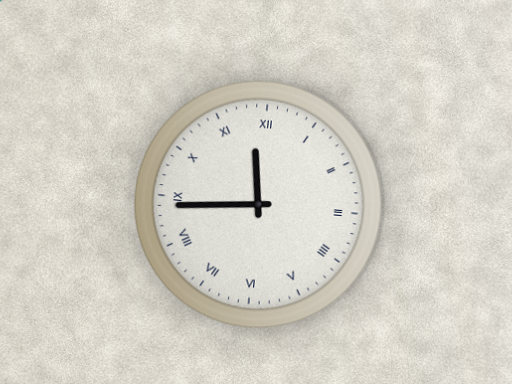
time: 11:44
